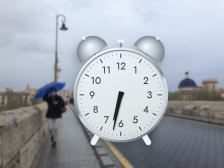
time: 6:32
